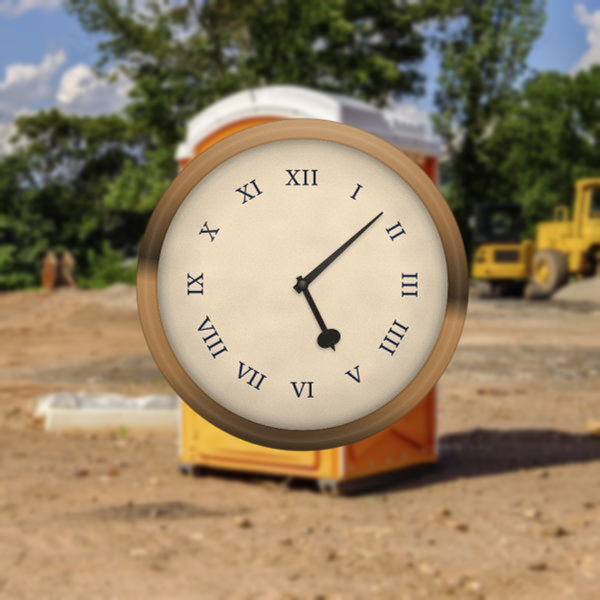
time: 5:08
